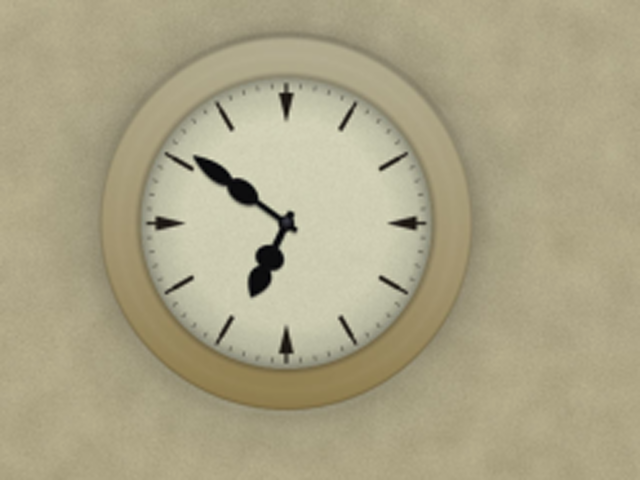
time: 6:51
